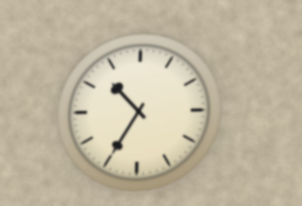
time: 10:35
